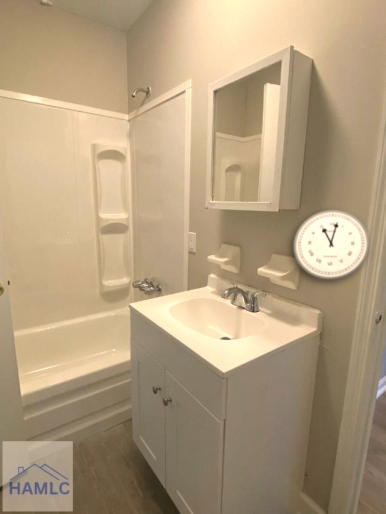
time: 11:02
